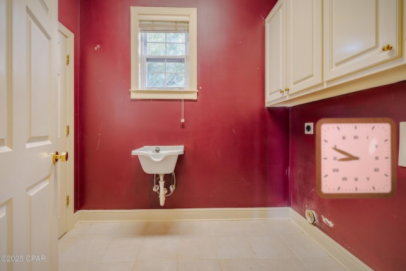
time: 8:49
